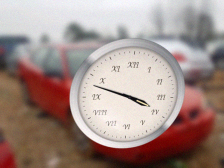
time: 3:48
